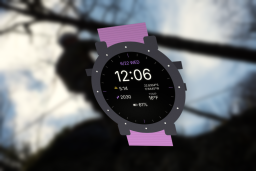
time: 12:06
